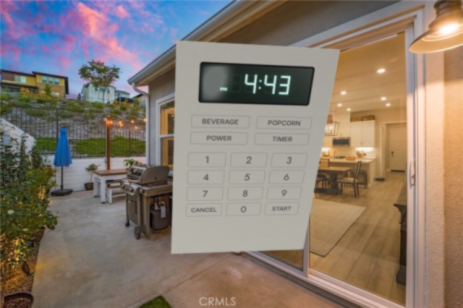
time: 4:43
